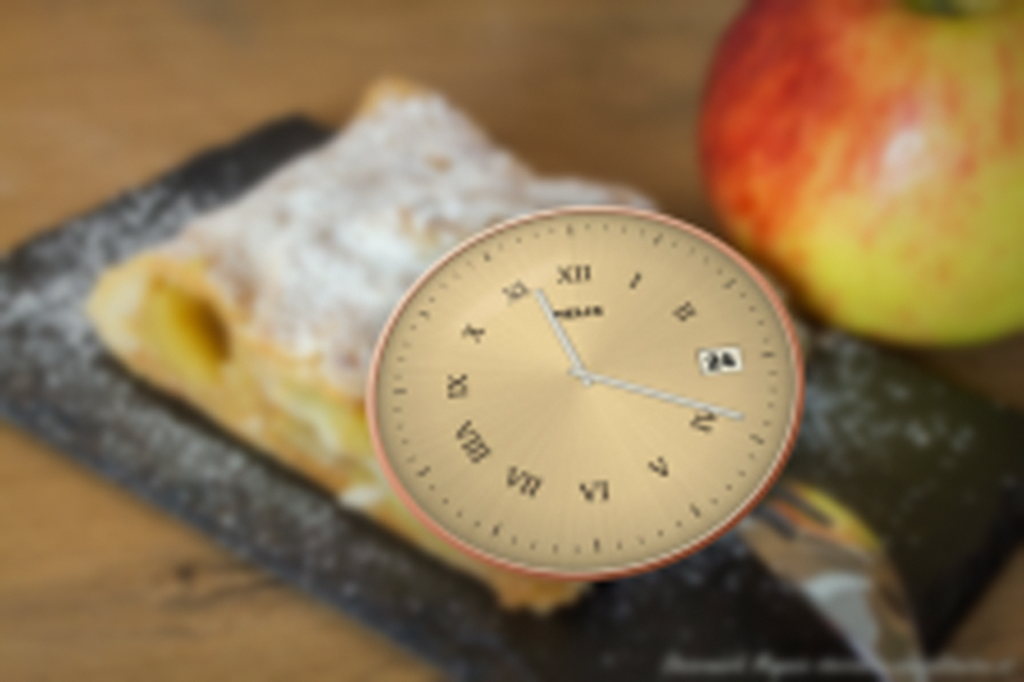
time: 11:19
